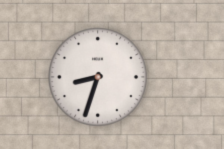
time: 8:33
